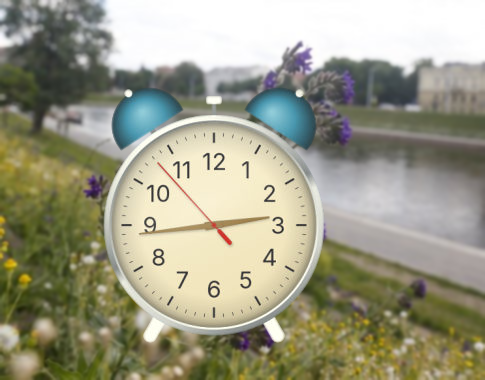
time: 2:43:53
